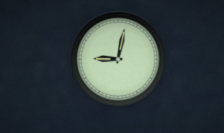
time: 9:02
